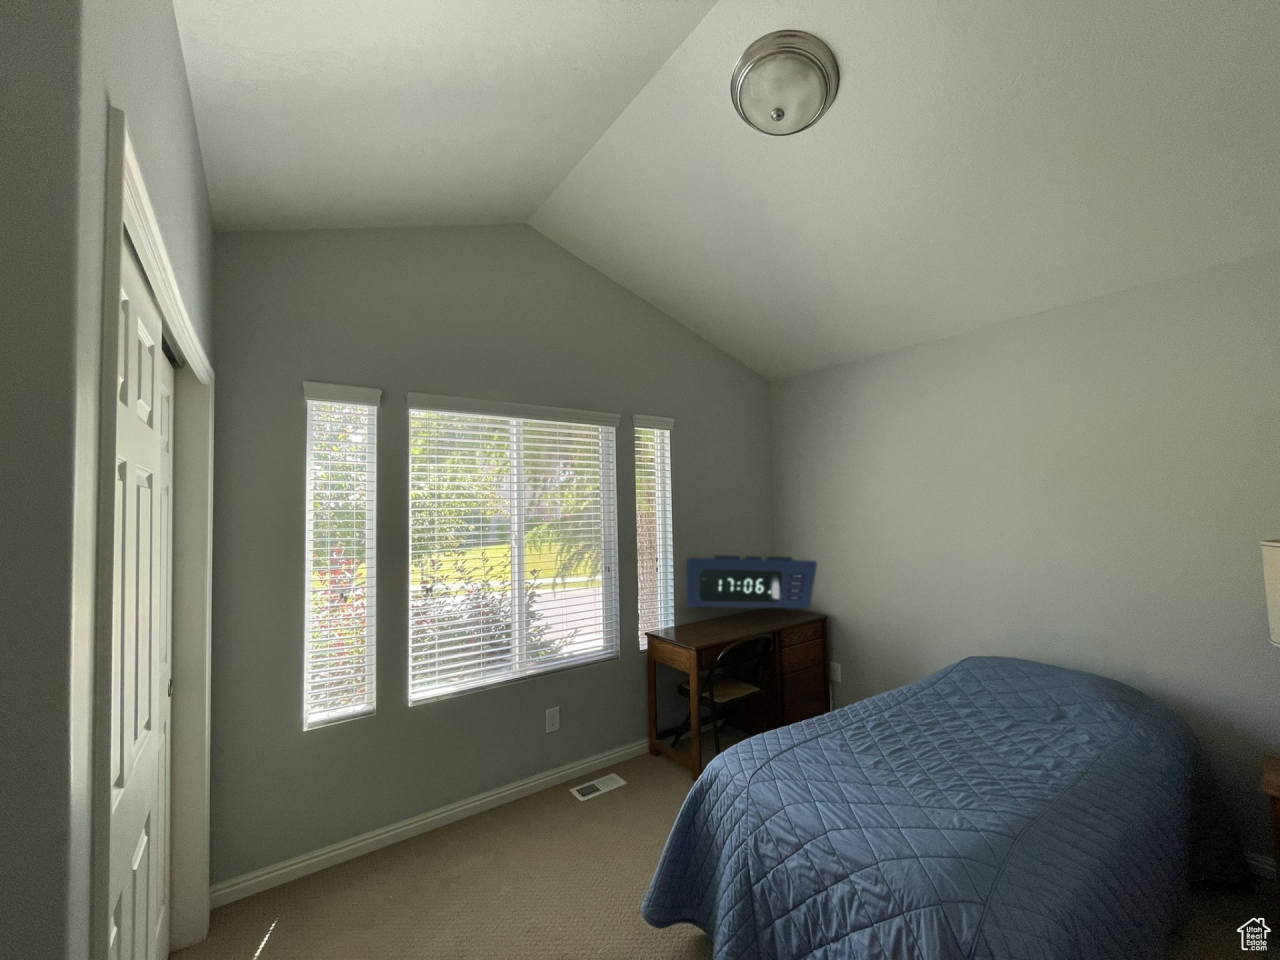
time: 17:06
